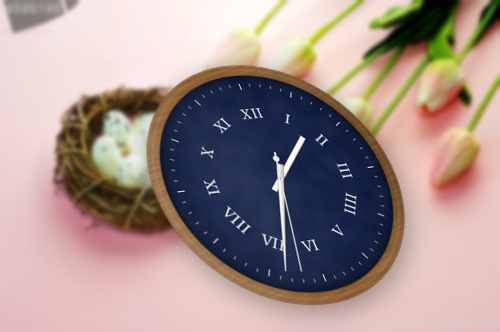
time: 1:33:32
